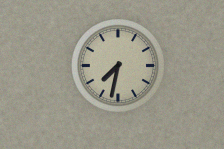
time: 7:32
